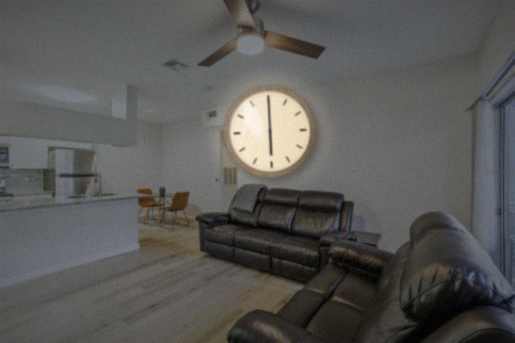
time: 6:00
